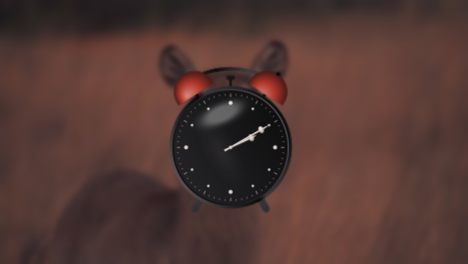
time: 2:10
